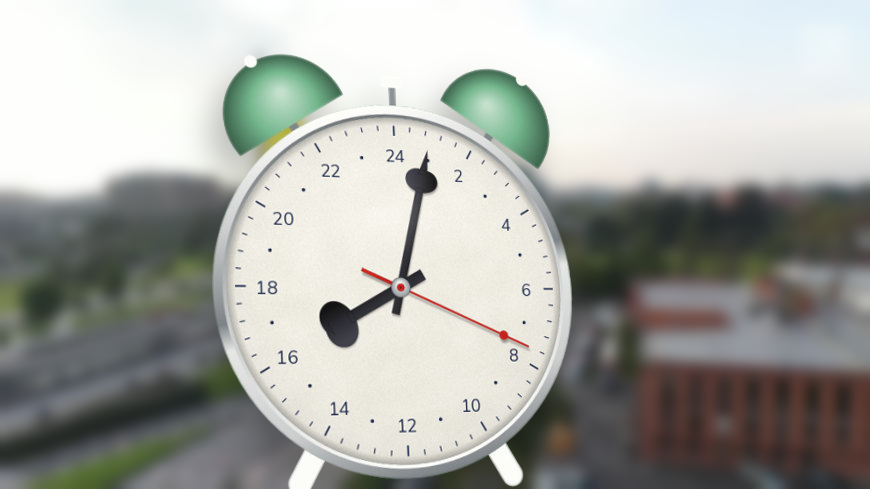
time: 16:02:19
